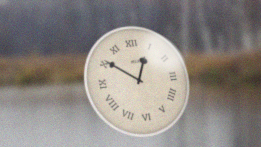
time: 12:51
